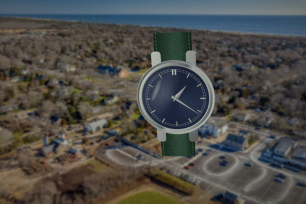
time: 1:21
